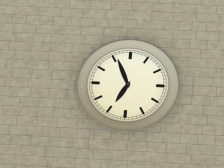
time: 6:56
